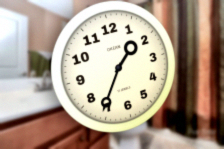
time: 1:36
